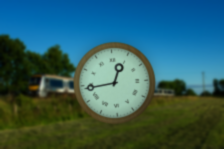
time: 12:44
